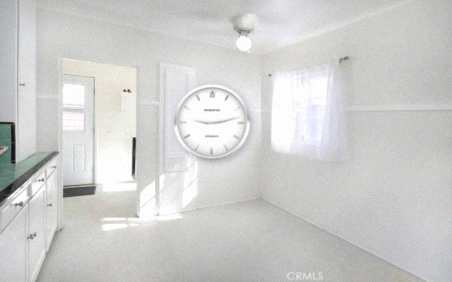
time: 9:13
